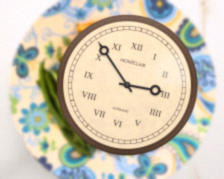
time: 2:52
